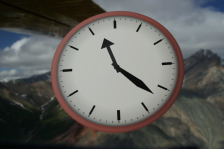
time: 11:22
